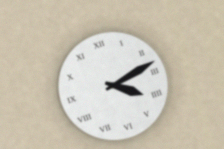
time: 4:13
